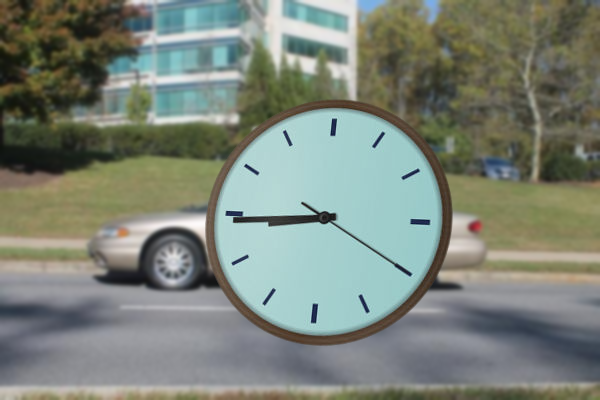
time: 8:44:20
